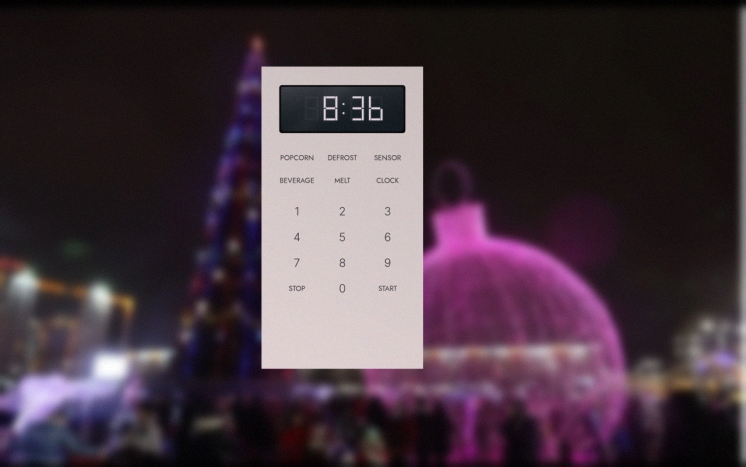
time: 8:36
